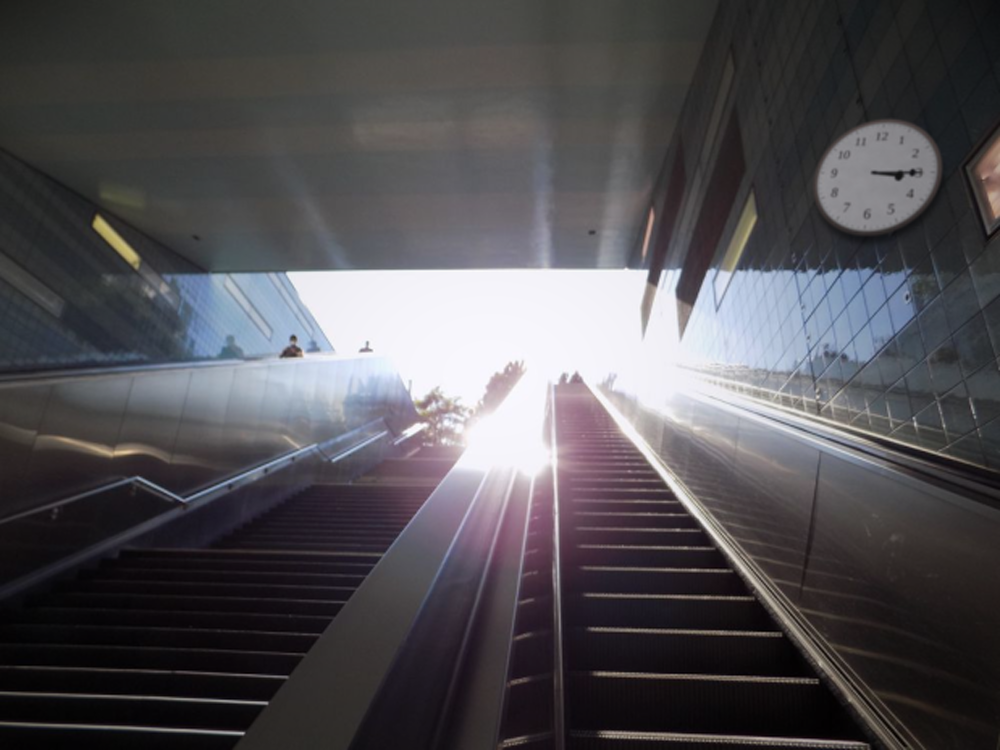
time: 3:15
